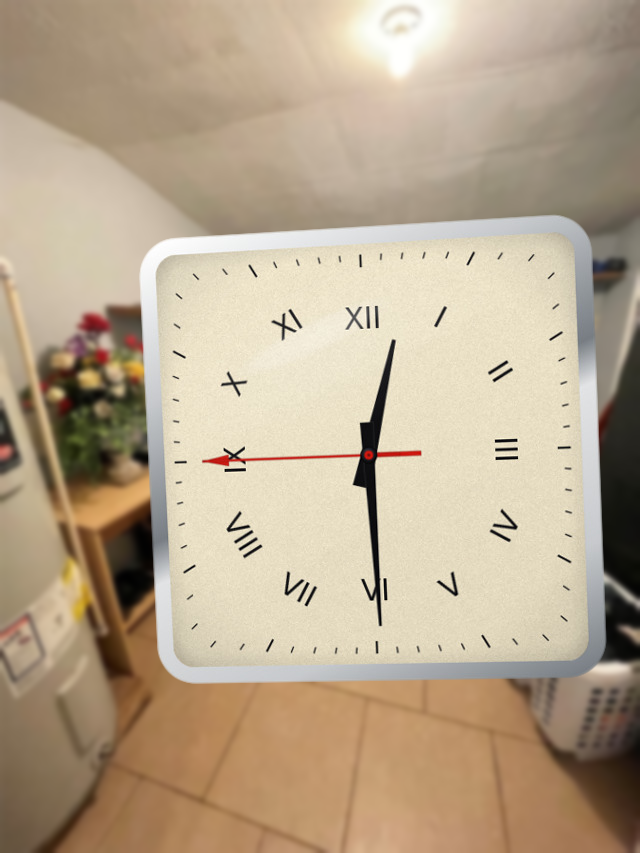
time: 12:29:45
